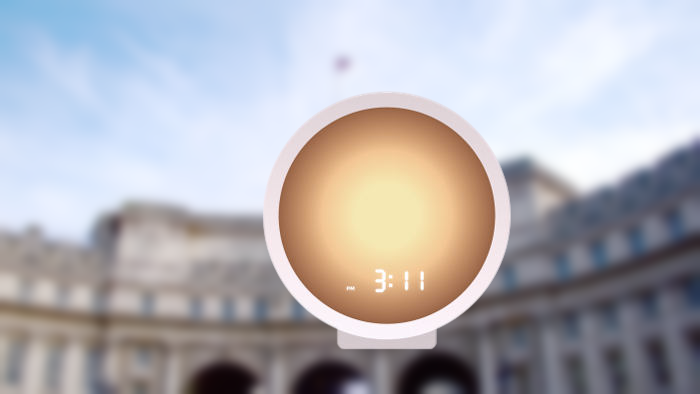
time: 3:11
